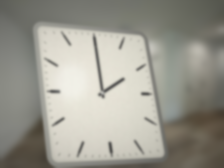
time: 2:00
